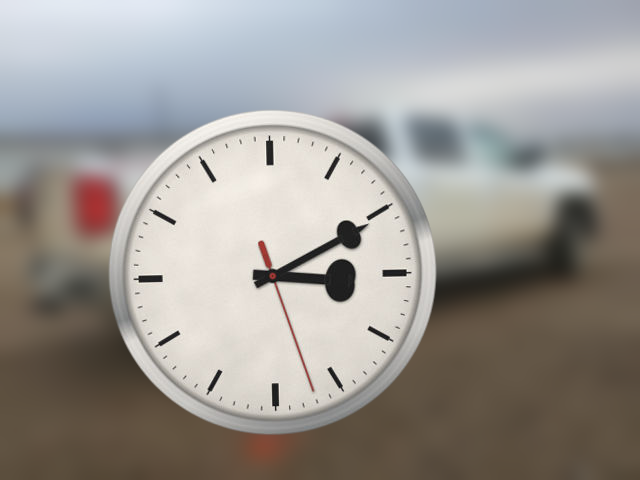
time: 3:10:27
